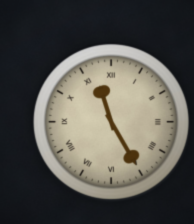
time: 11:25
